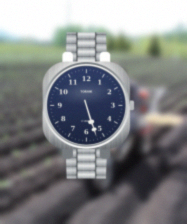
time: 5:27
